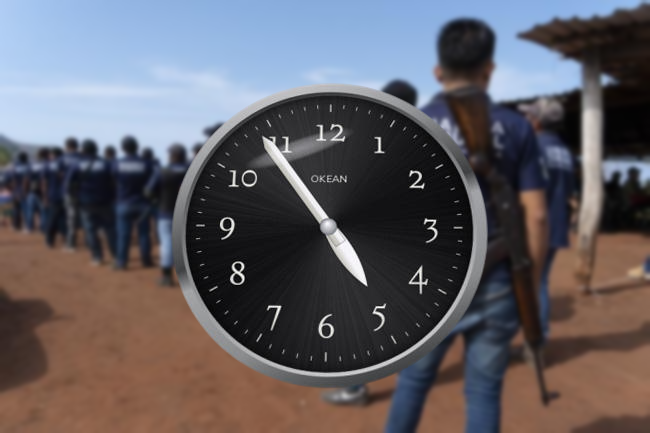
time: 4:54
